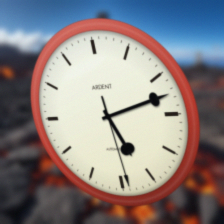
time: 5:12:29
